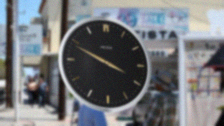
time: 3:49
